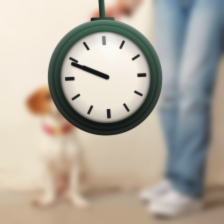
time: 9:49
